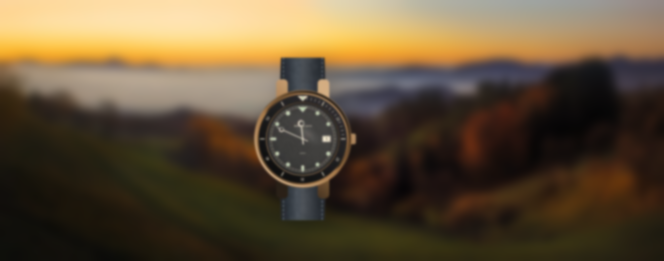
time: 11:49
